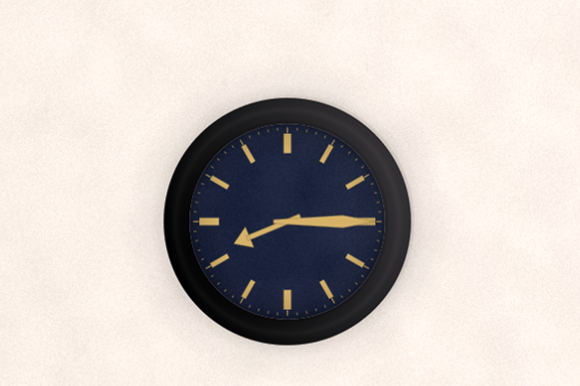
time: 8:15
